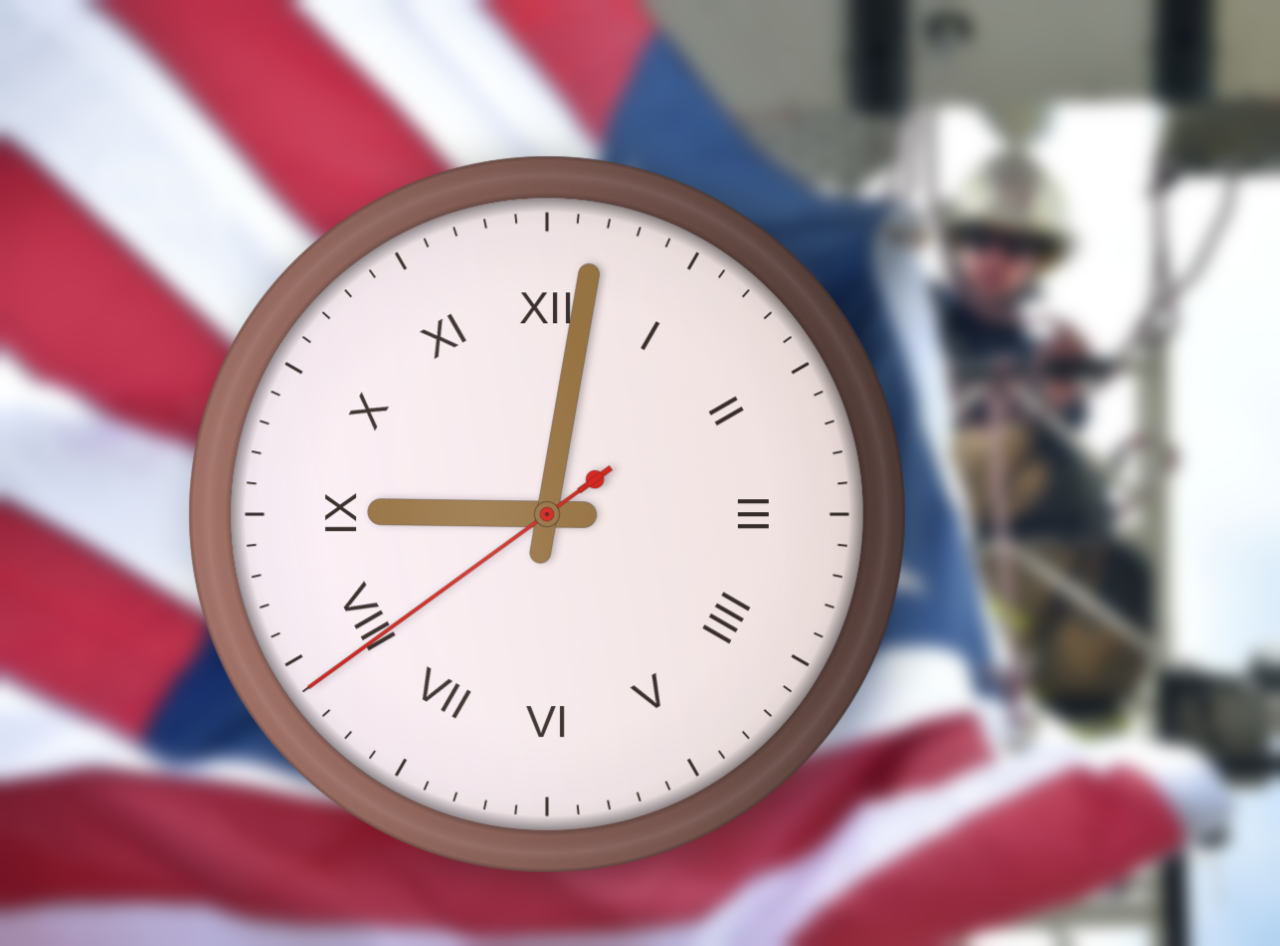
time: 9:01:39
